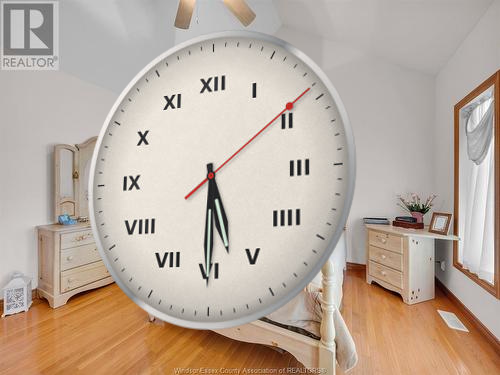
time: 5:30:09
